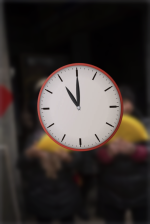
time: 11:00
